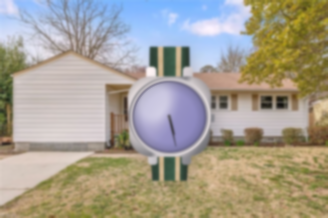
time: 5:28
